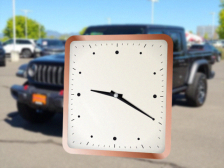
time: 9:20
